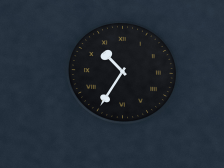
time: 10:35
